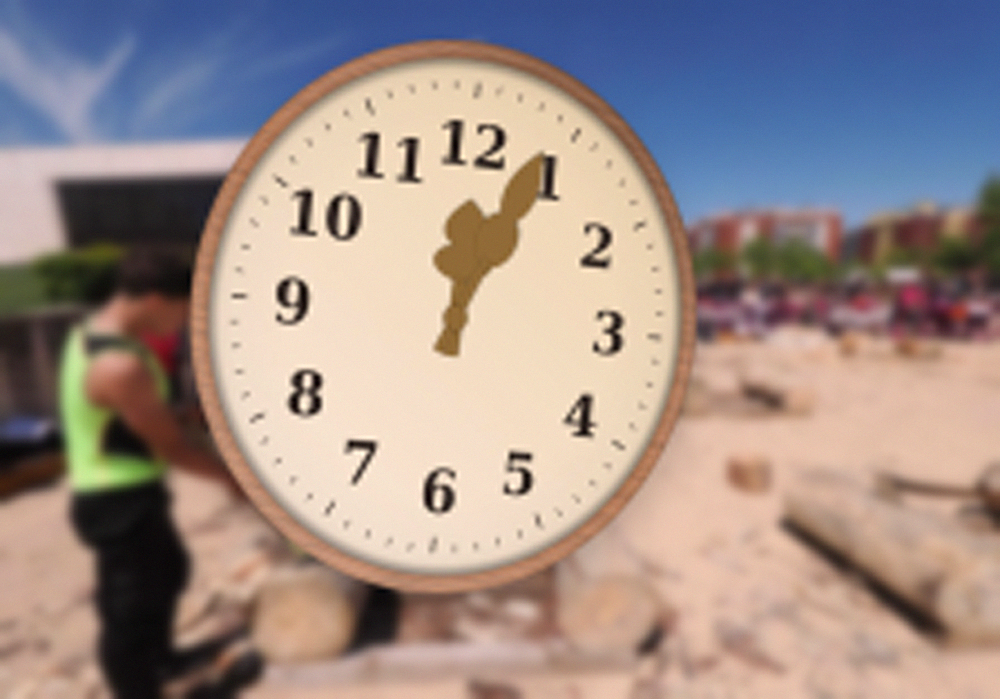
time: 12:04
